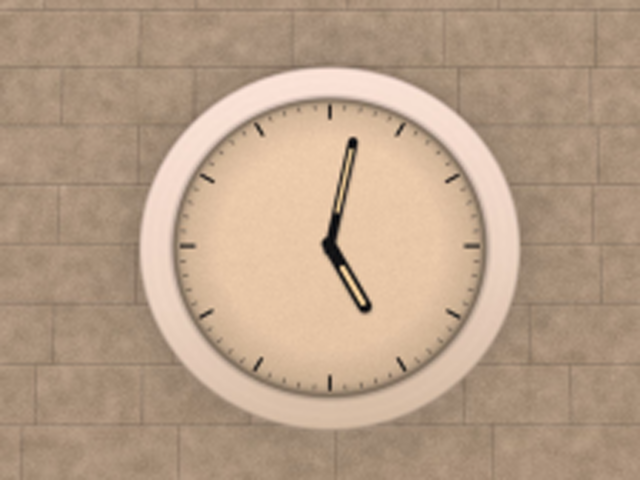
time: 5:02
